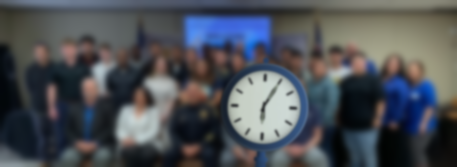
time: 6:05
